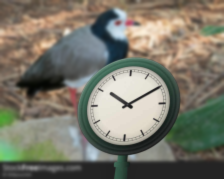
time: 10:10
